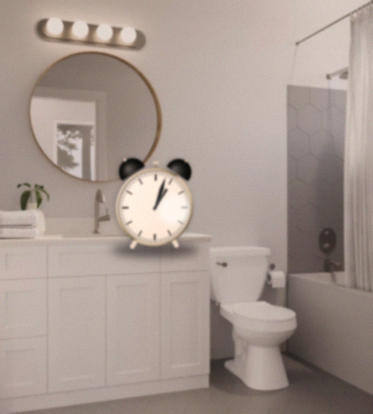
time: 1:03
